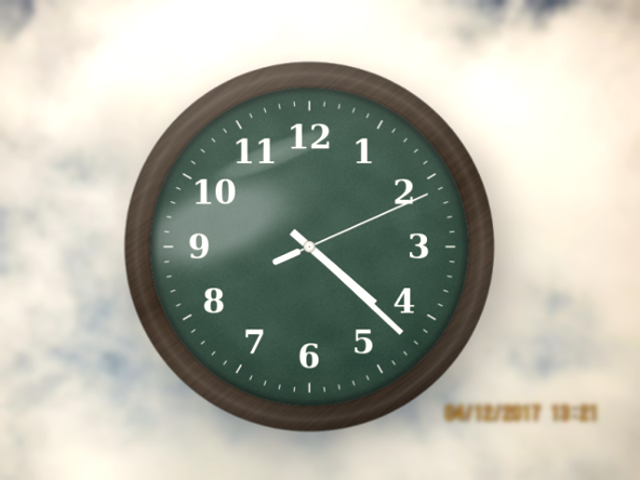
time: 4:22:11
